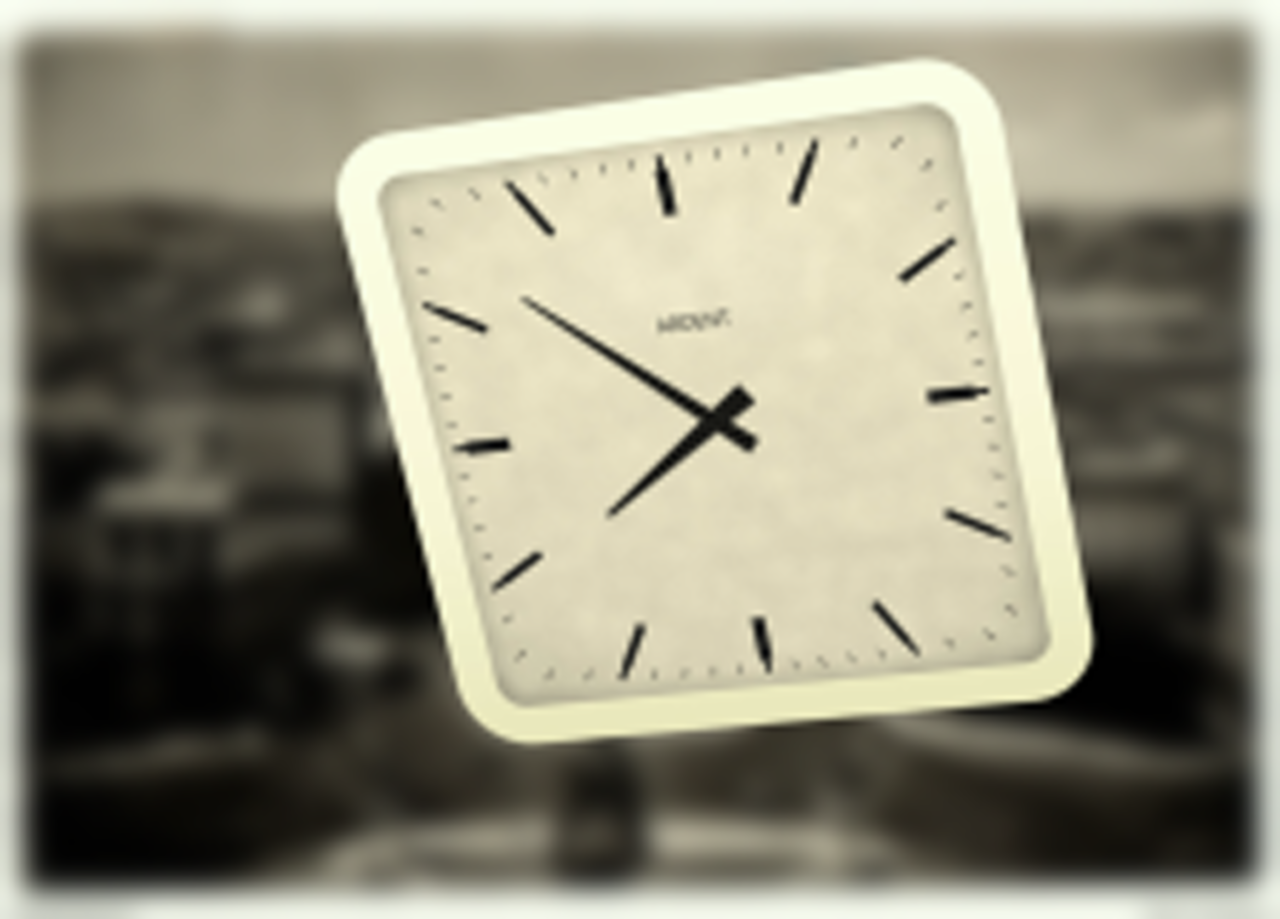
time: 7:52
